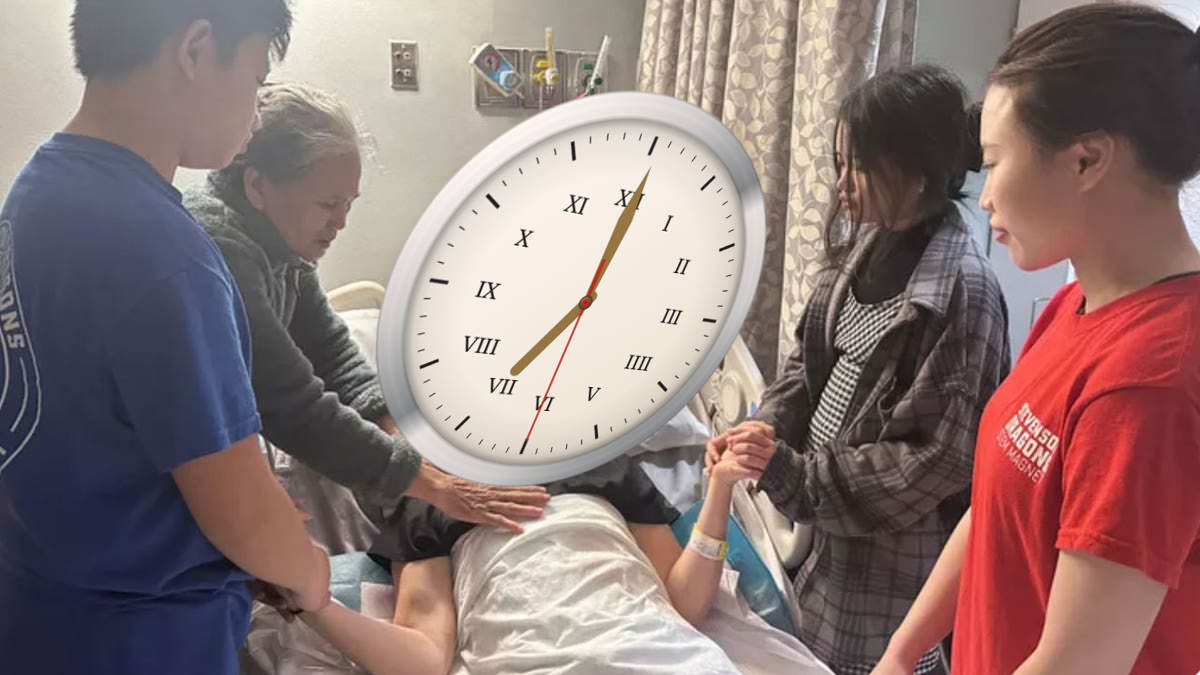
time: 7:00:30
